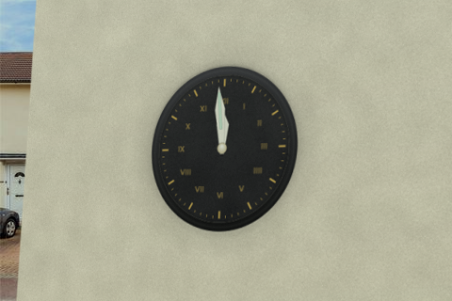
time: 11:59
